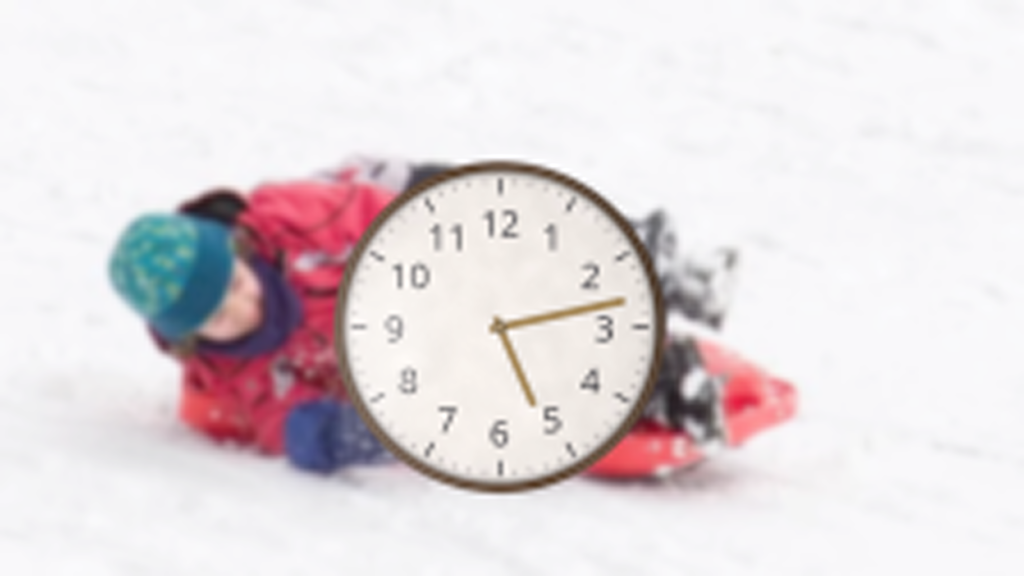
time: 5:13
